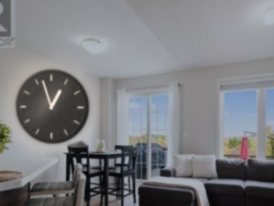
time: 12:57
